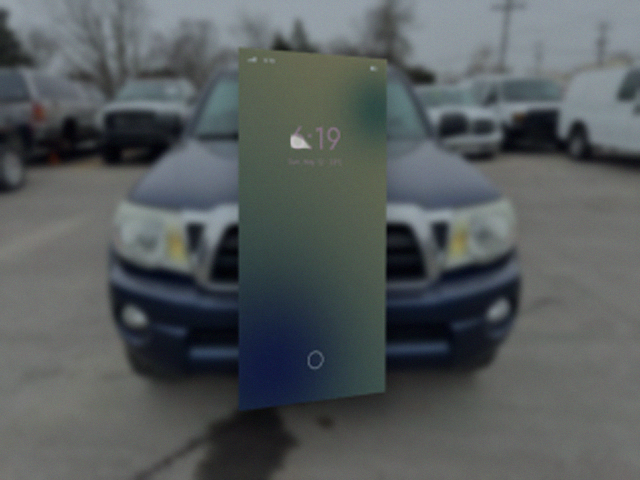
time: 6:19
